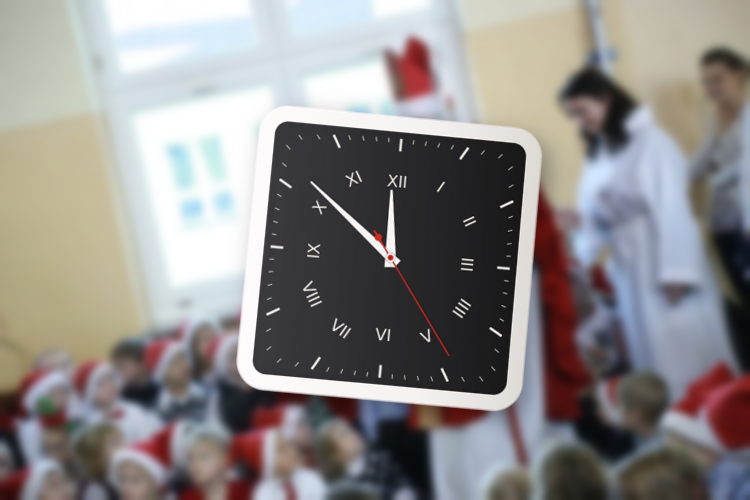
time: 11:51:24
